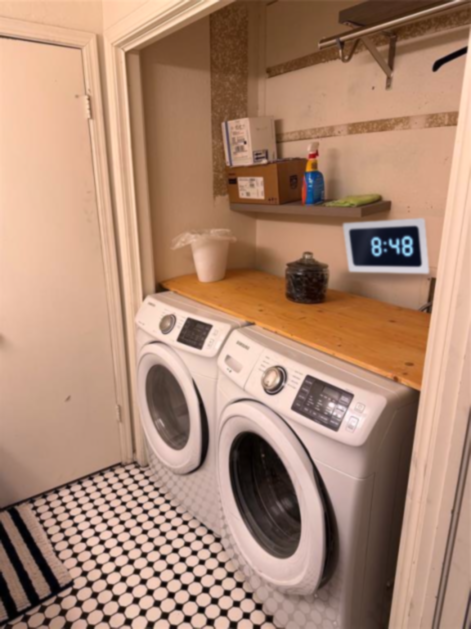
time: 8:48
